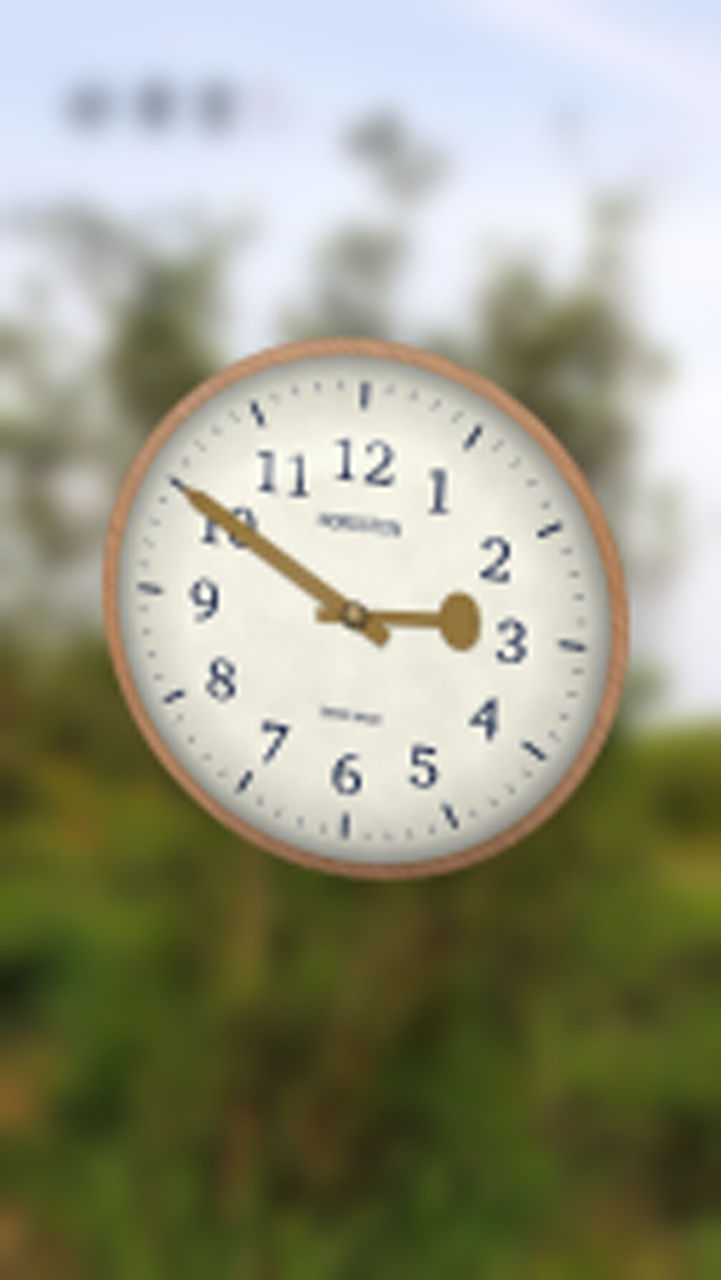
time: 2:50
